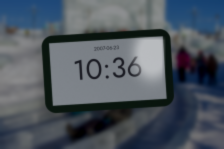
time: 10:36
